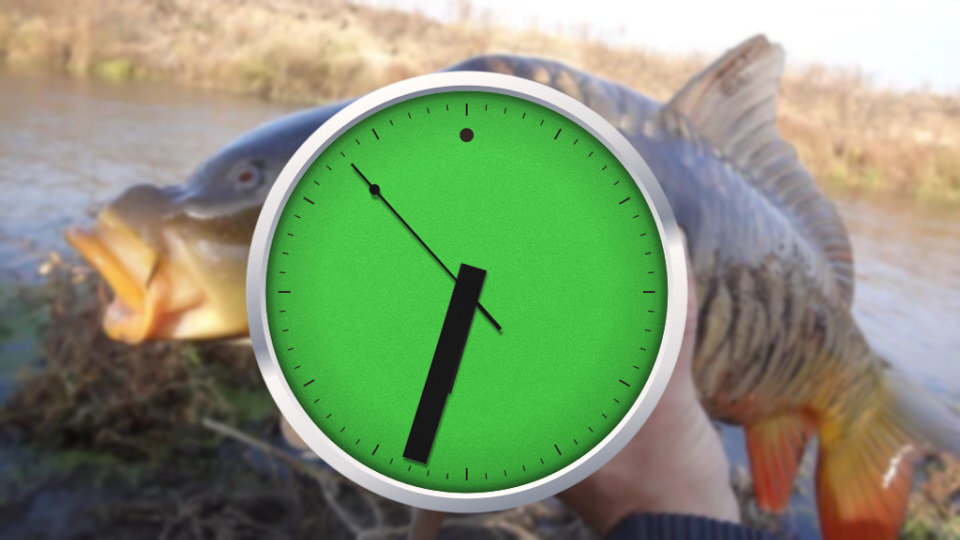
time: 6:32:53
